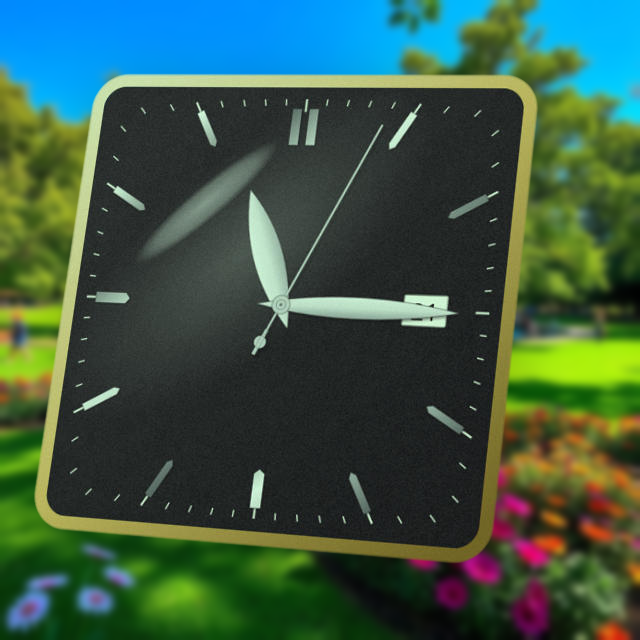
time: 11:15:04
